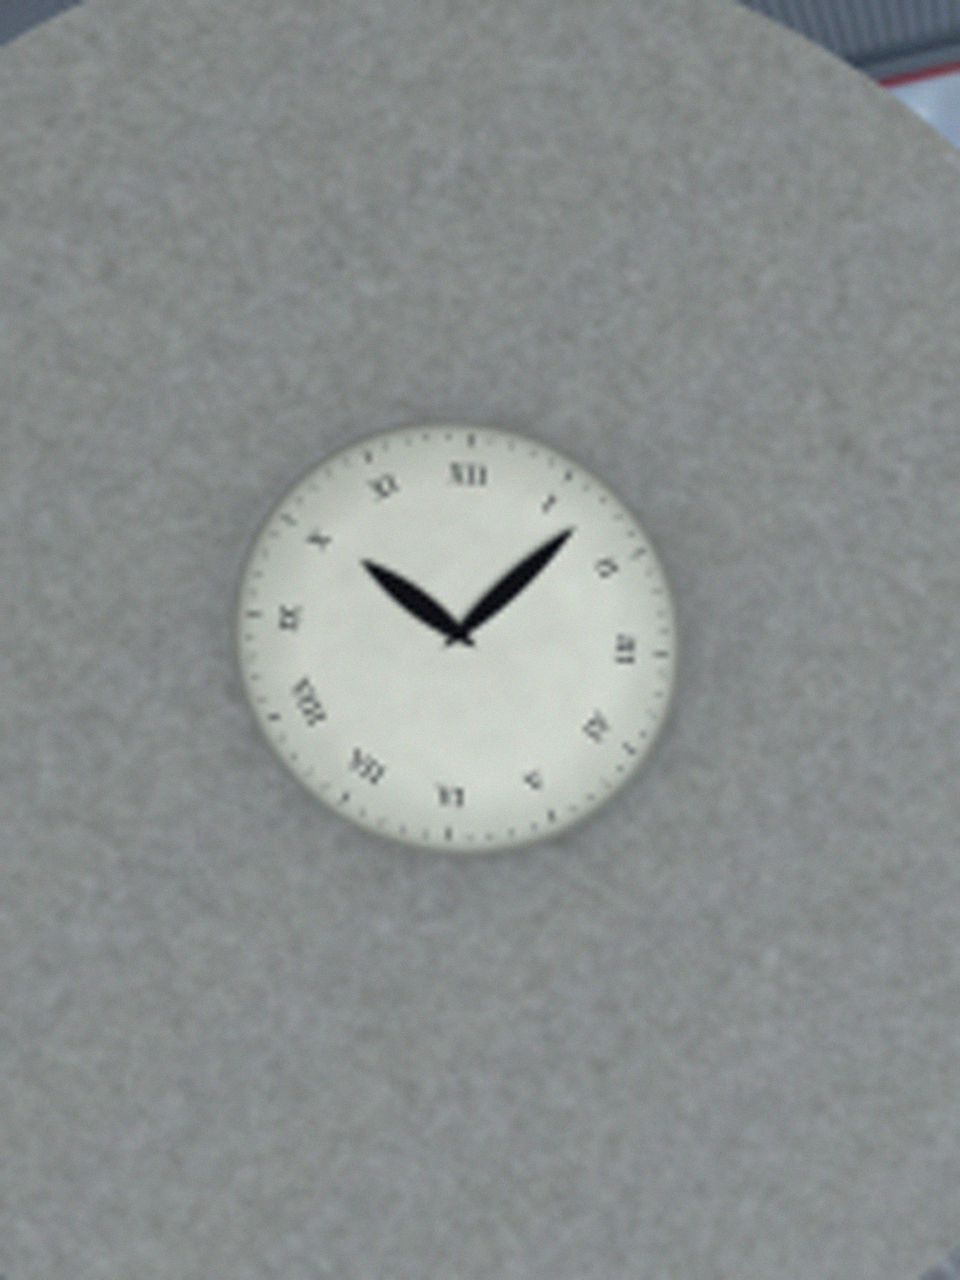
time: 10:07
